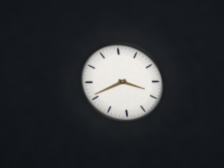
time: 3:41
